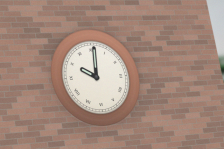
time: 10:01
